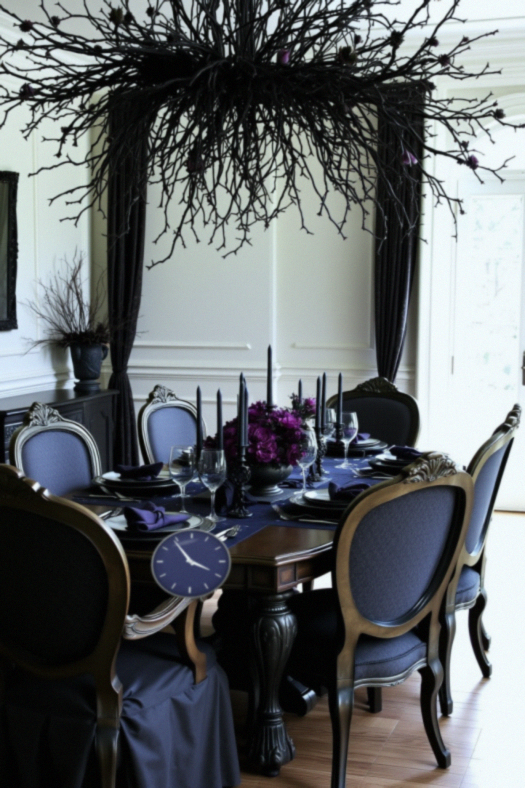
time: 3:54
